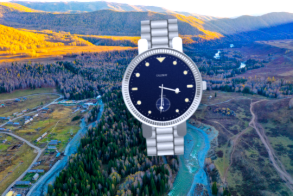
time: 3:31
